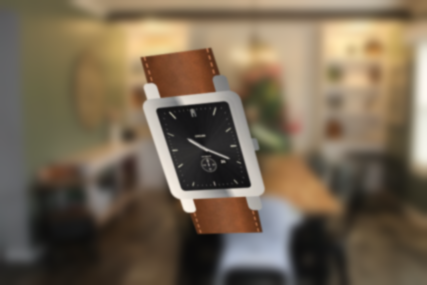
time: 10:20
